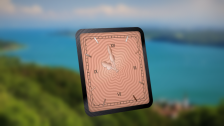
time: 9:58
